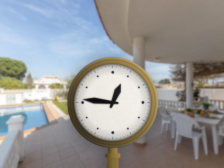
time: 12:46
